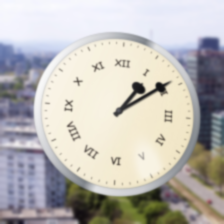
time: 1:09
